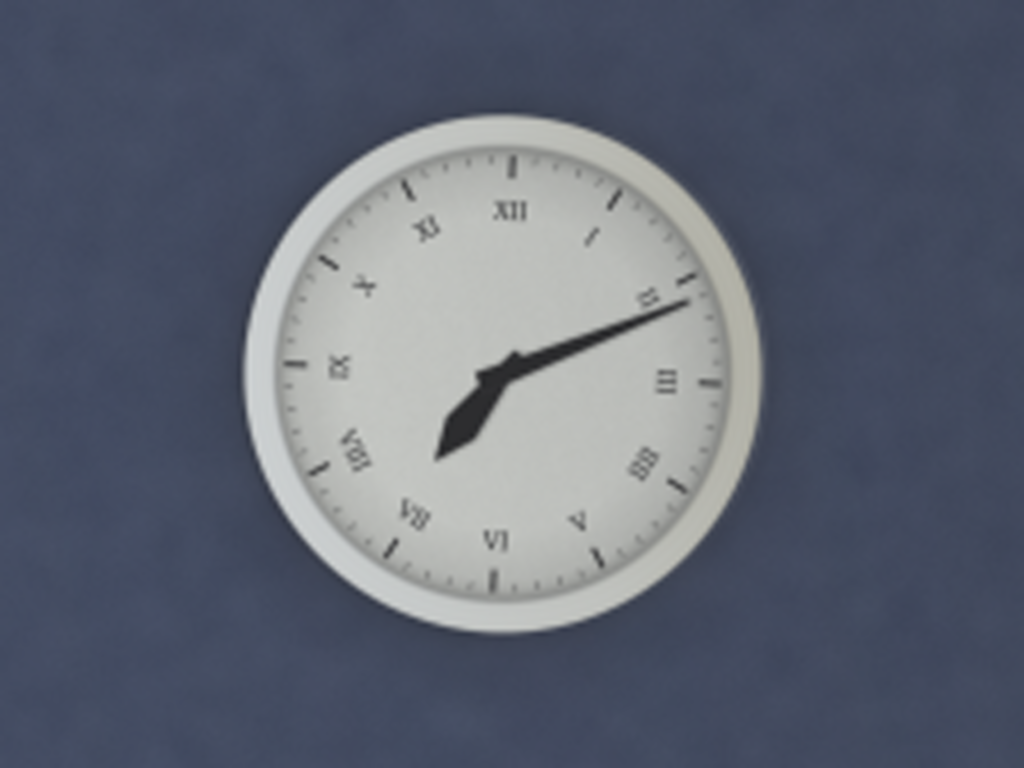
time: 7:11
